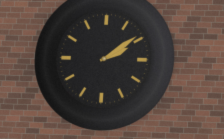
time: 2:09
